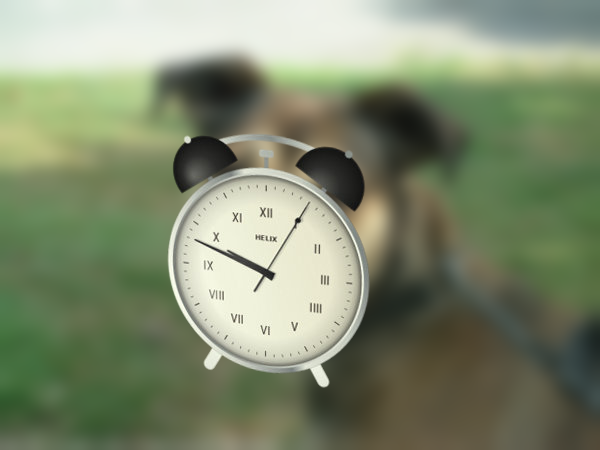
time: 9:48:05
